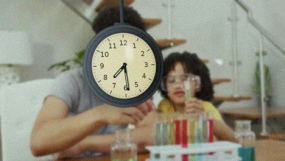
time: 7:29
